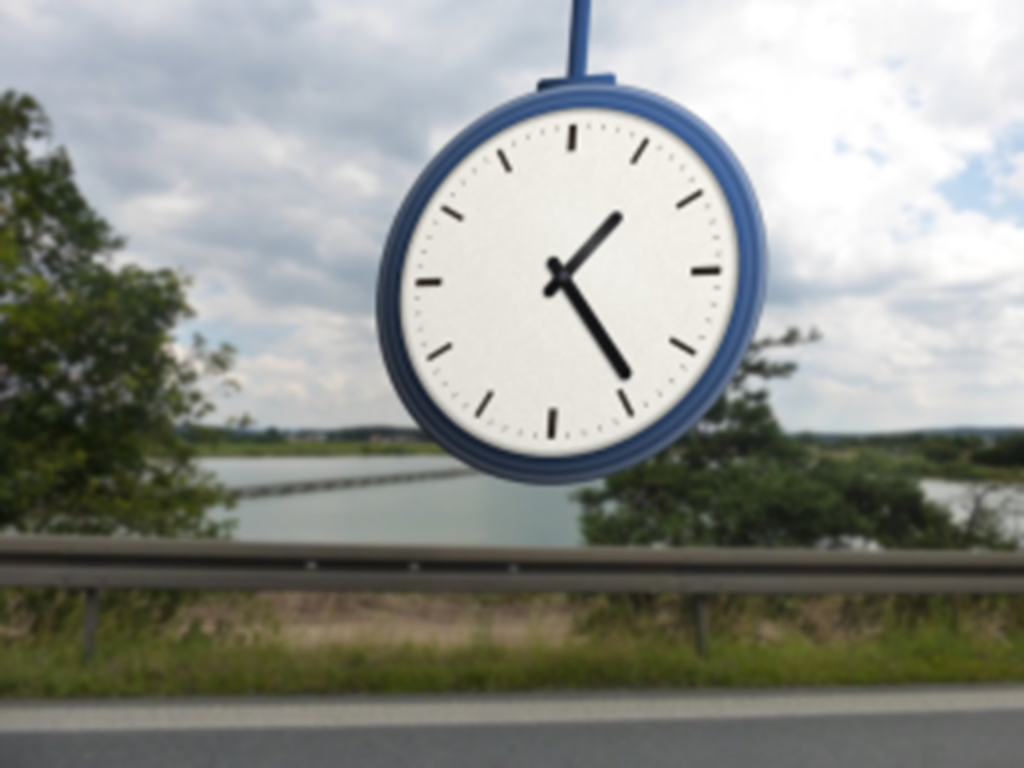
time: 1:24
